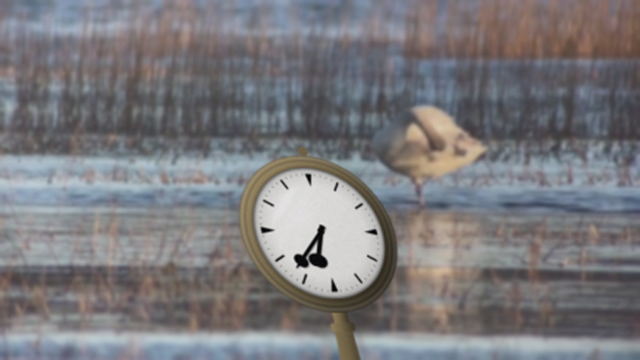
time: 6:37
